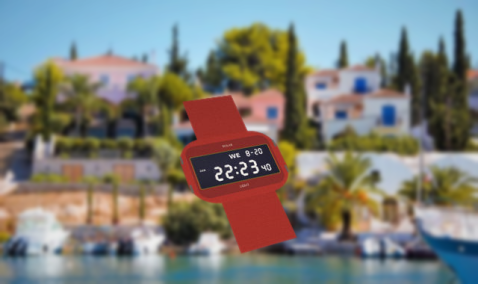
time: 22:23:40
